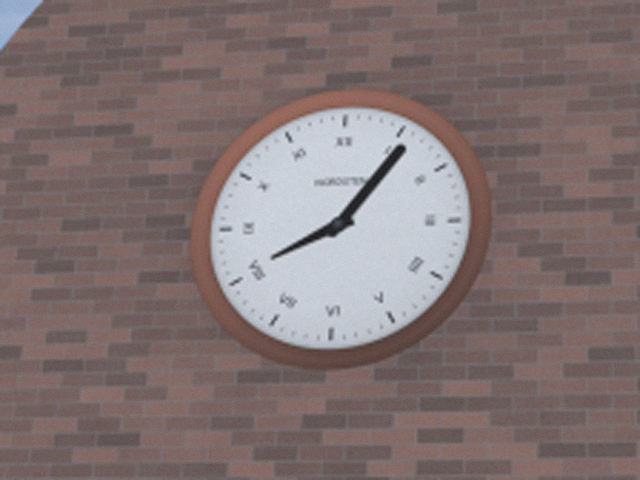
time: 8:06
